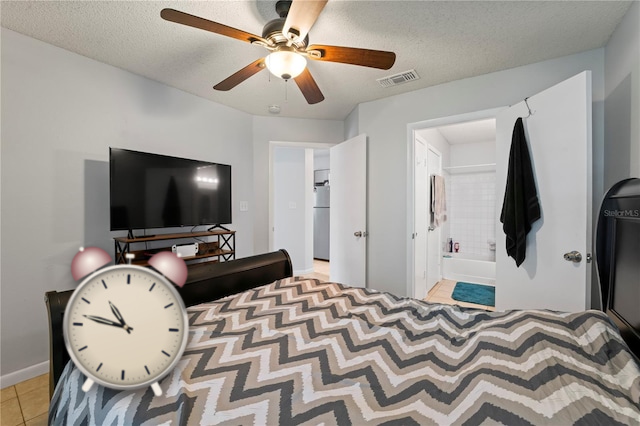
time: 10:47
